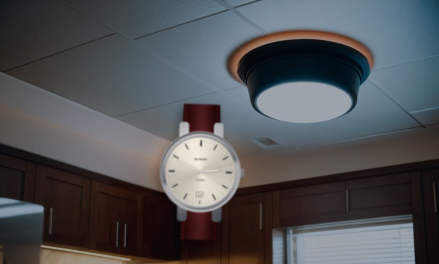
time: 2:49
